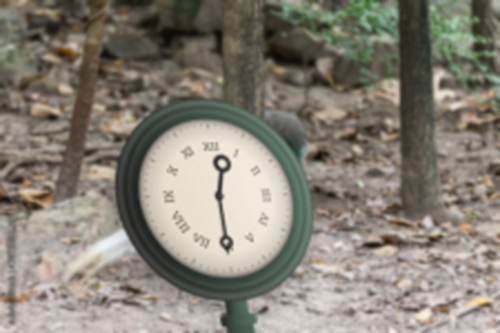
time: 12:30
